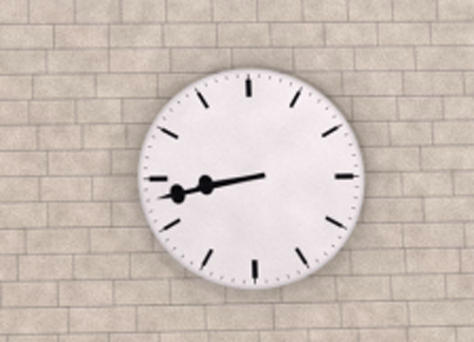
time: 8:43
